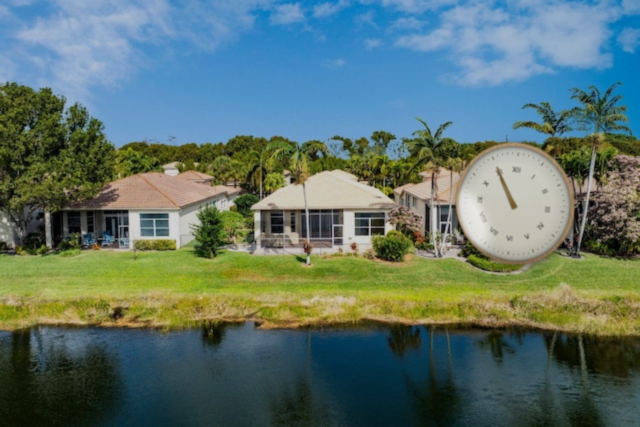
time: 10:55
